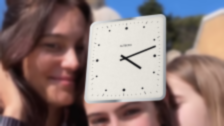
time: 4:12
